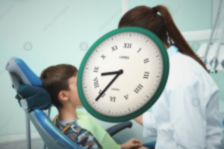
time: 8:35
